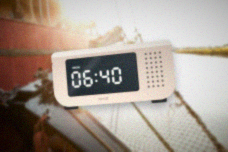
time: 6:40
